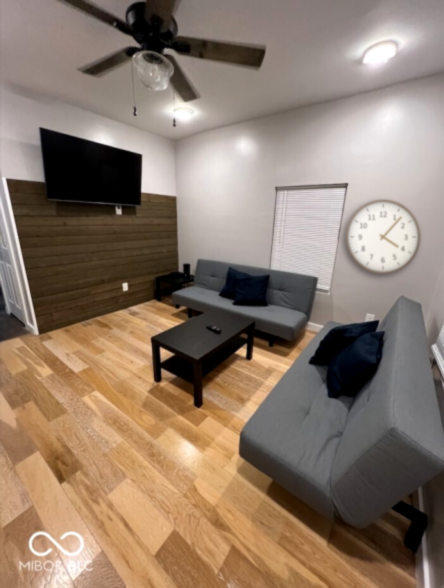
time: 4:07
